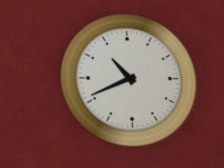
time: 10:41
